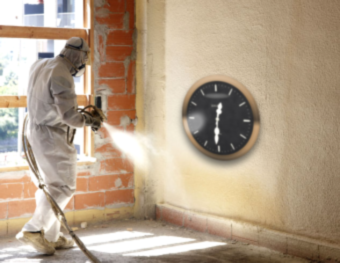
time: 12:31
